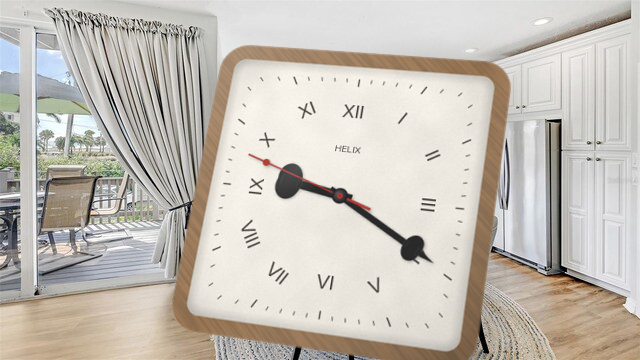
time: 9:19:48
